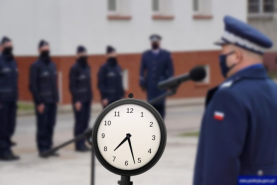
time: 7:27
